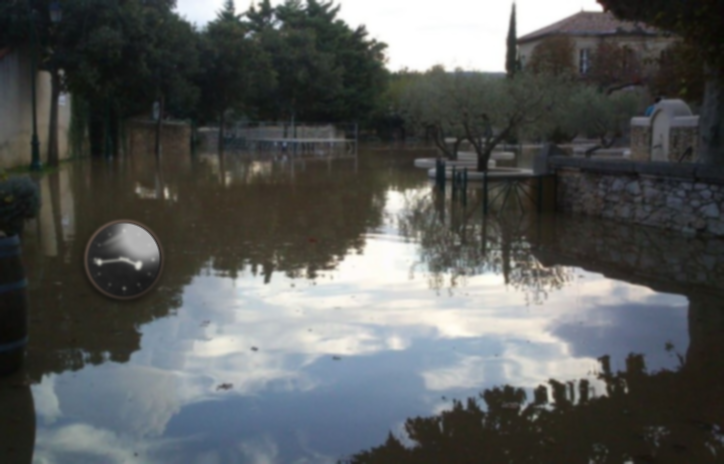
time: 3:44
